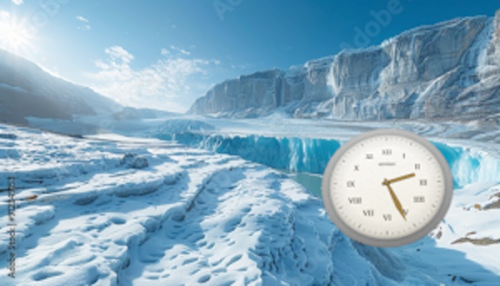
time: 2:26
